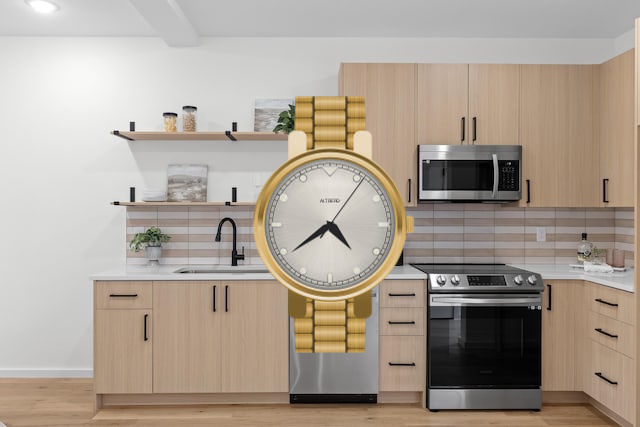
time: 4:39:06
